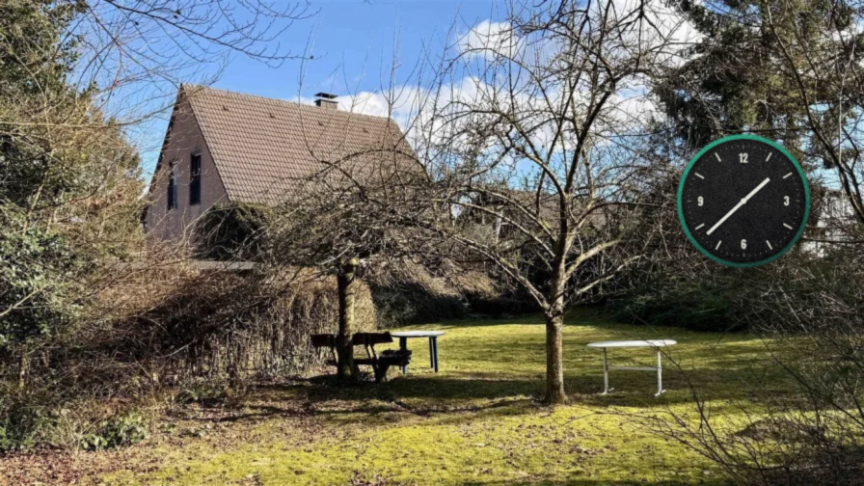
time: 1:38
